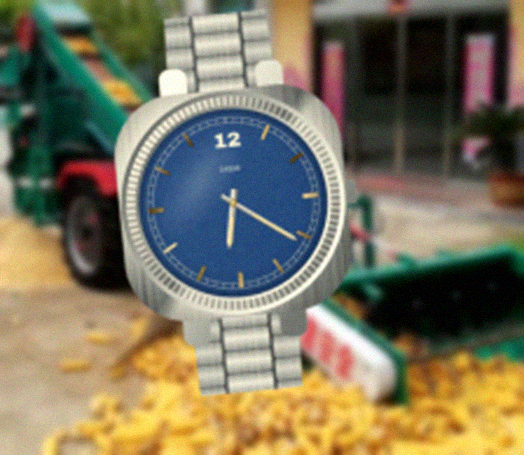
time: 6:21
